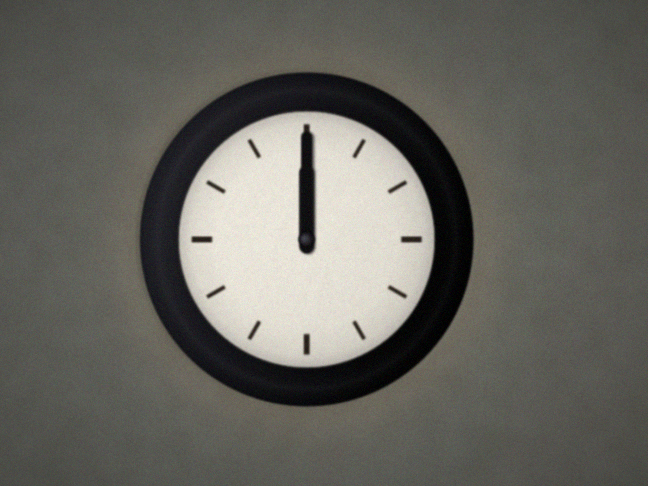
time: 12:00
